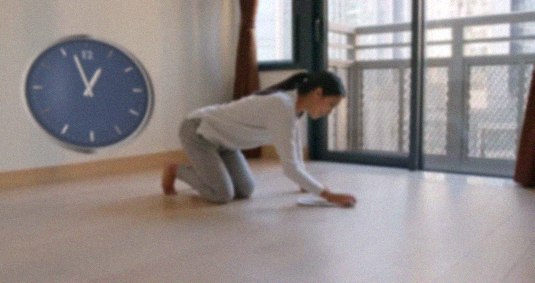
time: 12:57
